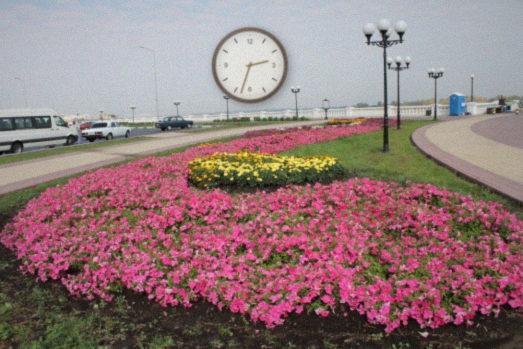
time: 2:33
